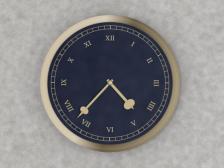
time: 4:37
